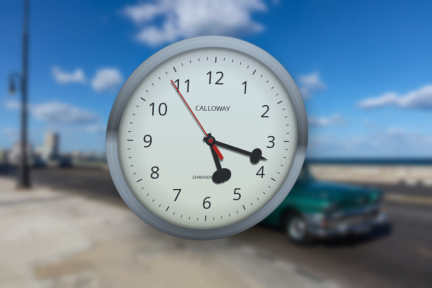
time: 5:17:54
